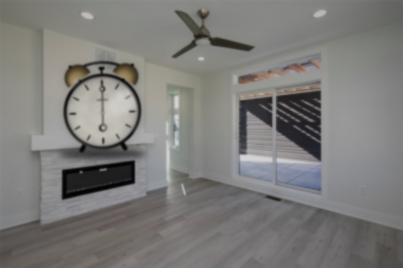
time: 6:00
